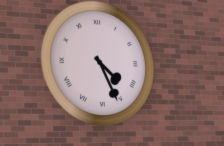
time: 4:26
